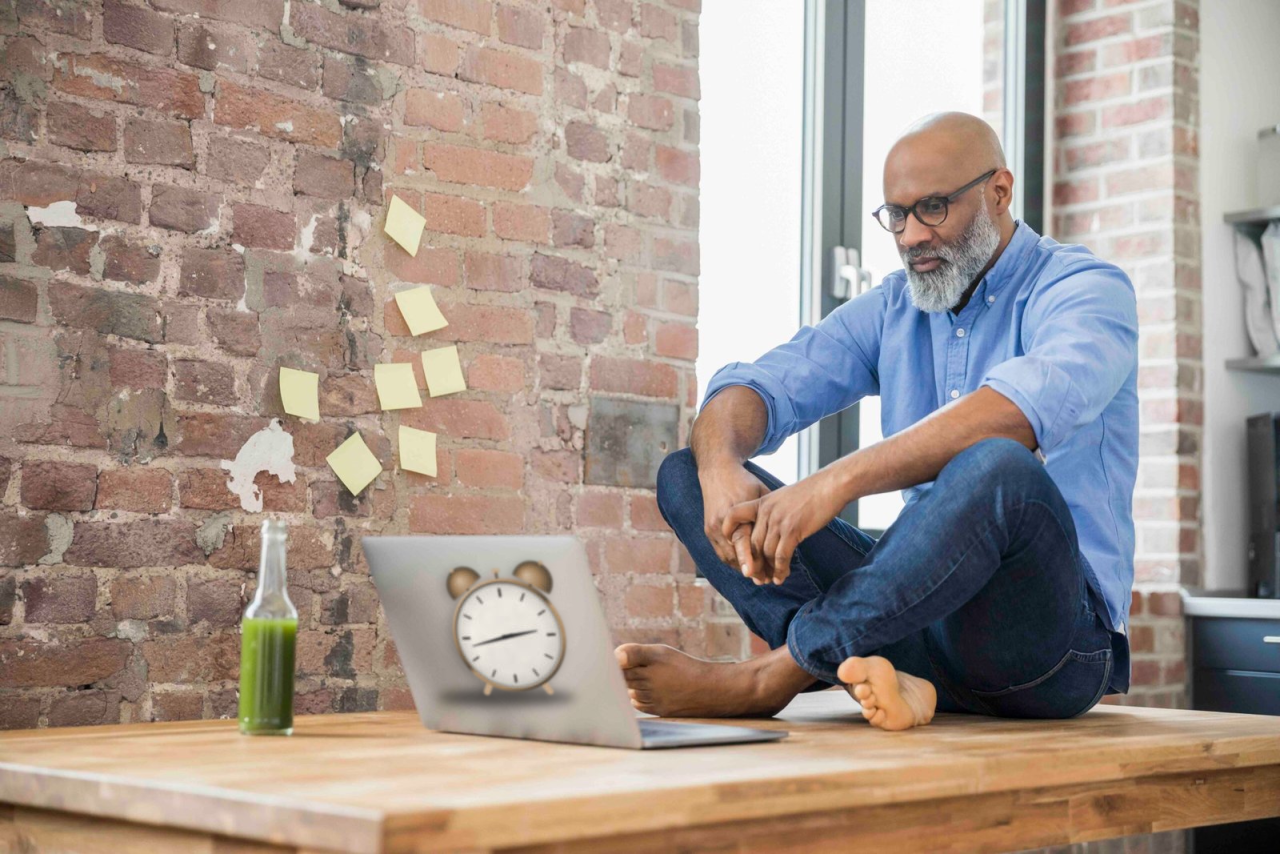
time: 2:43
